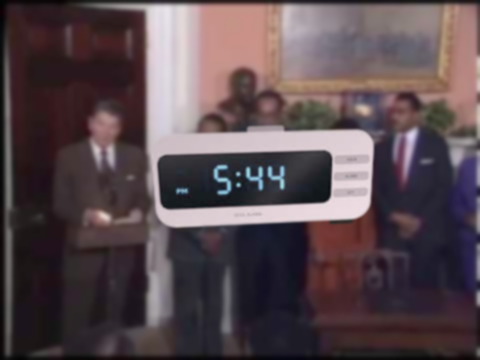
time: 5:44
